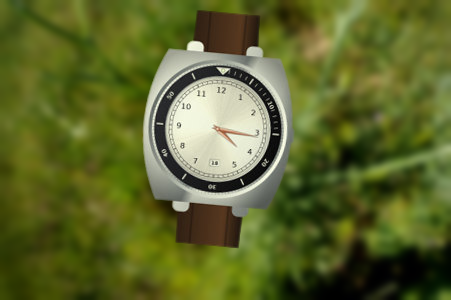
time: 4:16
